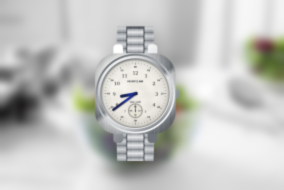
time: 8:39
